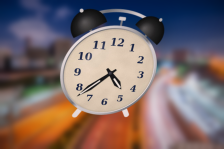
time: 4:38
